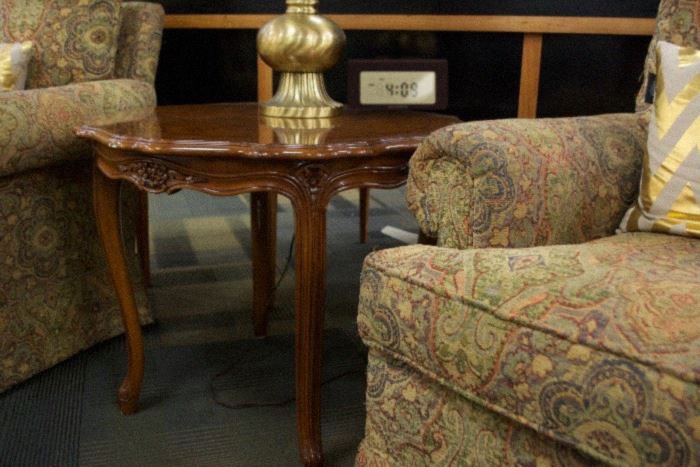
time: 4:09
